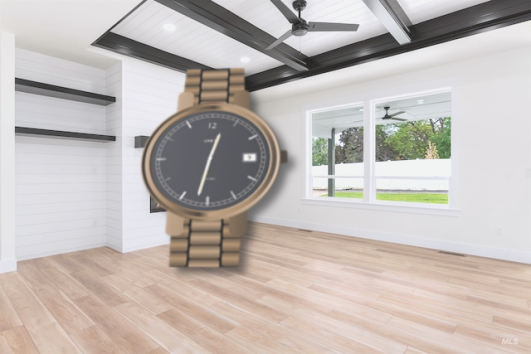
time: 12:32
